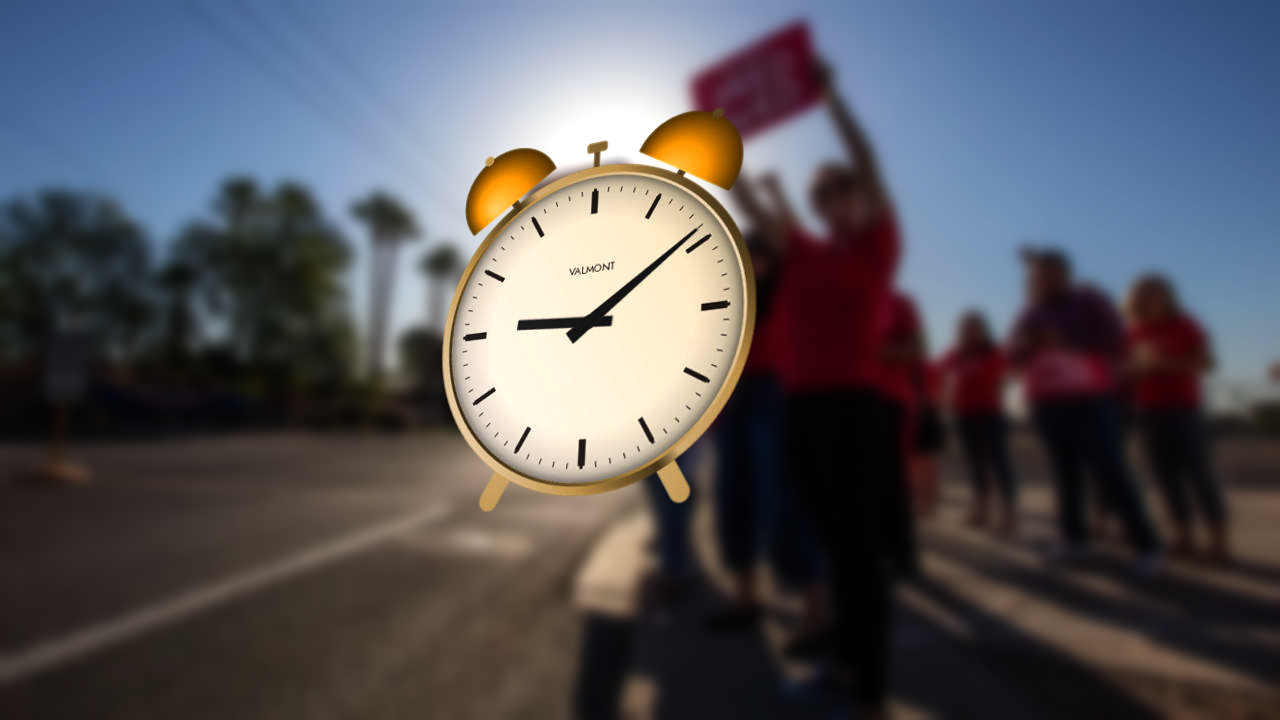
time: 9:09
